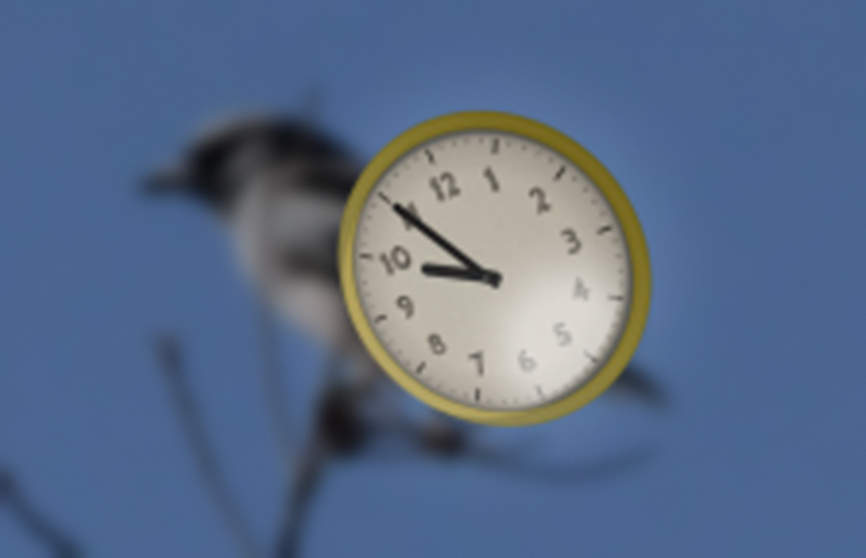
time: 9:55
